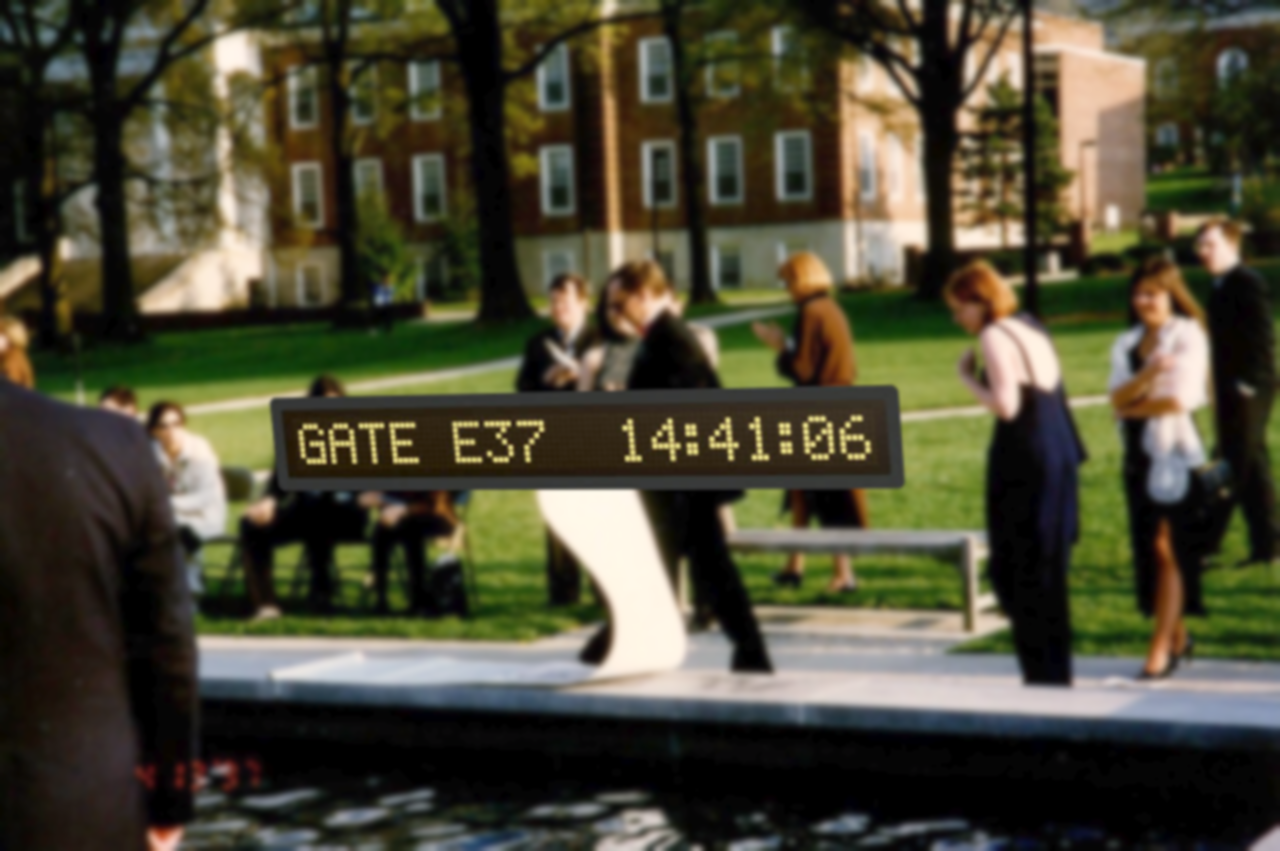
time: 14:41:06
